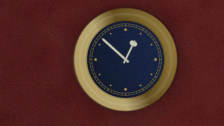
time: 12:52
